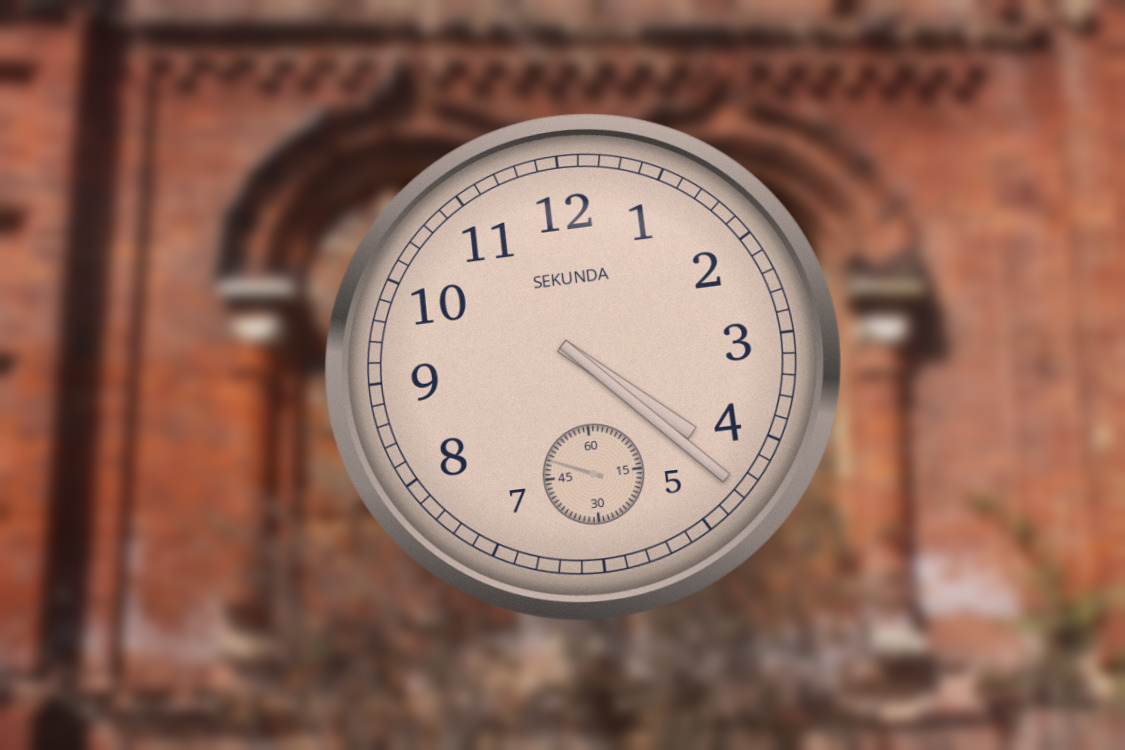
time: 4:22:49
